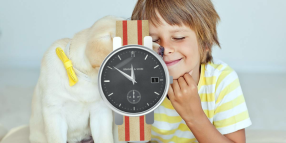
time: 11:51
